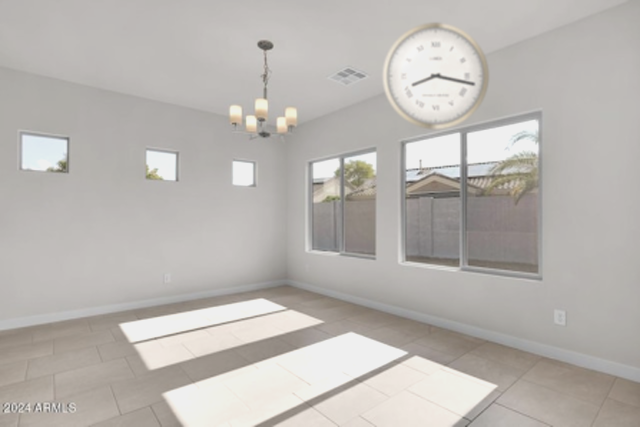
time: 8:17
